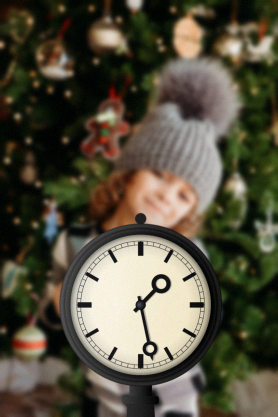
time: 1:28
